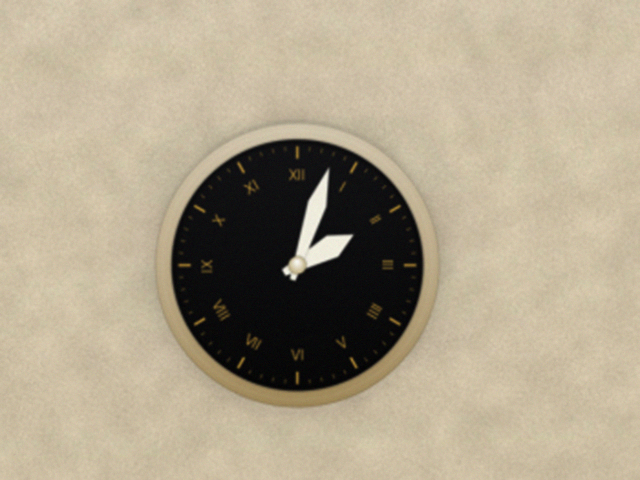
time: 2:03
